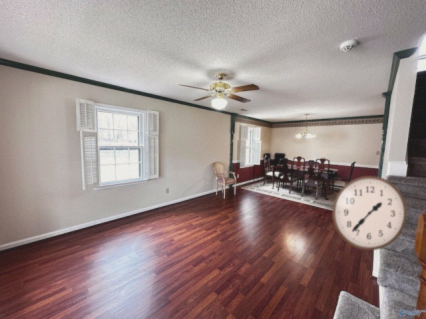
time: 1:37
